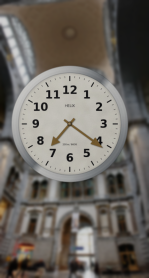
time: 7:21
